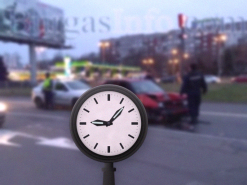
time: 9:07
